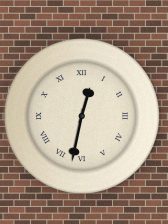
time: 12:32
